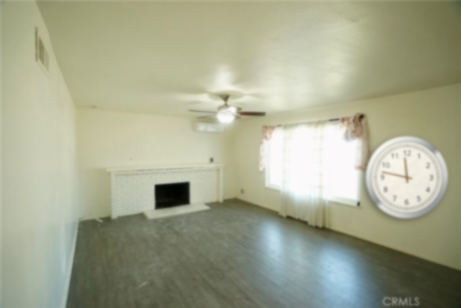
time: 11:47
